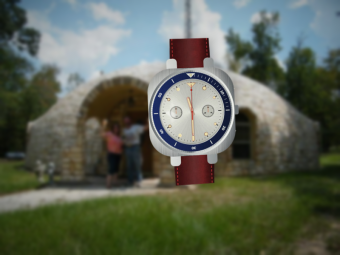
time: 11:30
